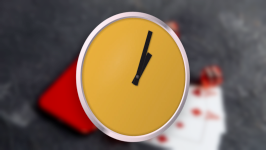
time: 1:03
